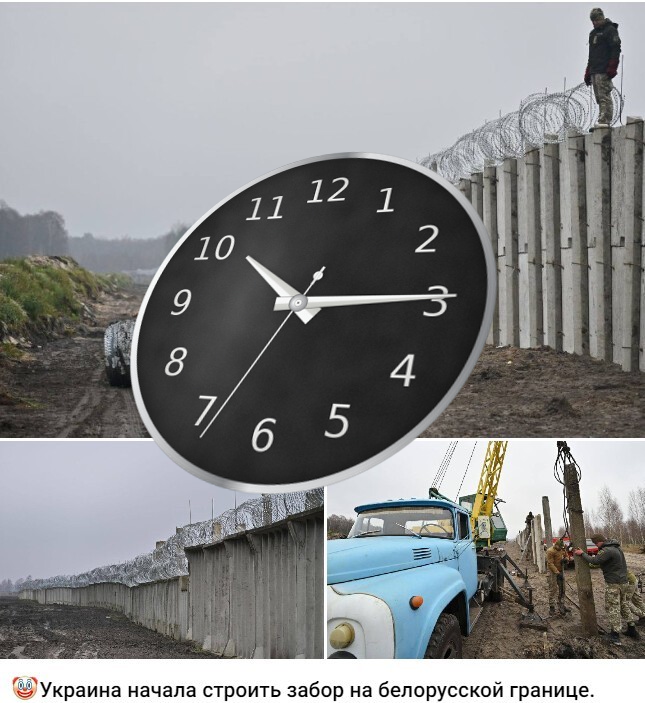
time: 10:14:34
